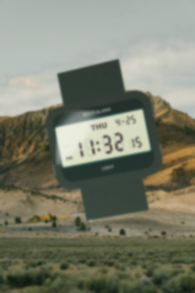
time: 11:32
